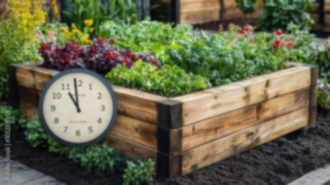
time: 10:59
